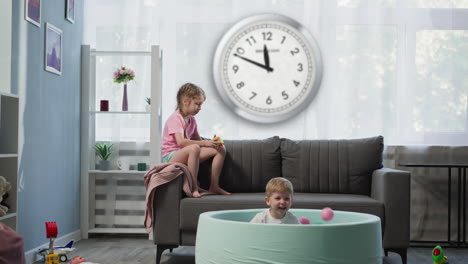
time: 11:49
